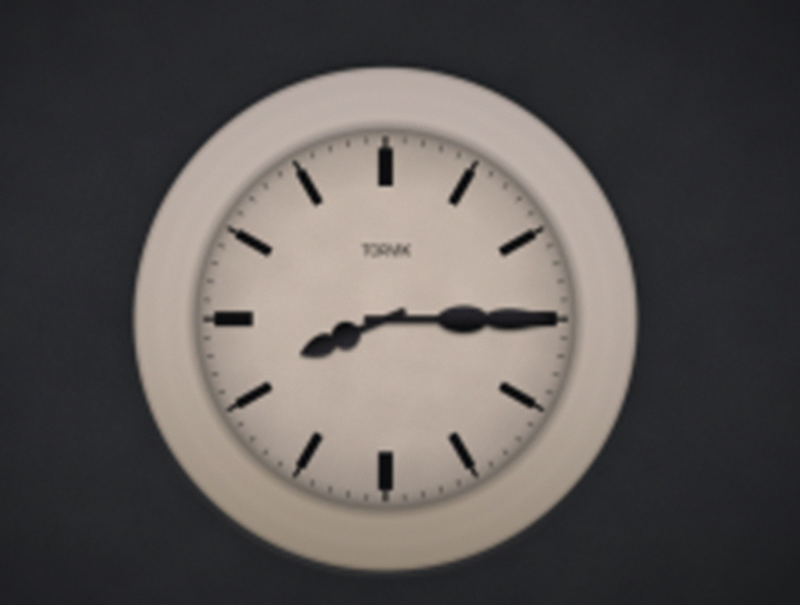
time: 8:15
